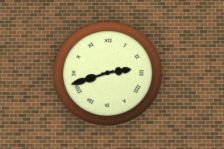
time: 2:42
